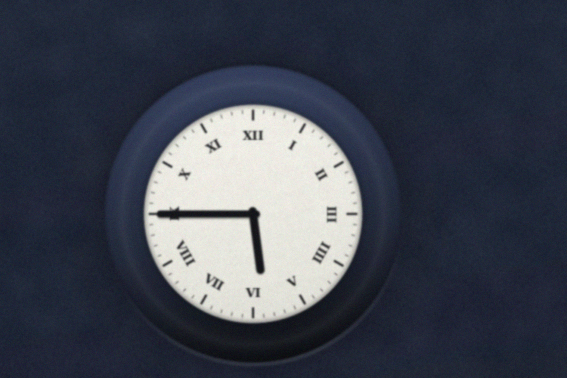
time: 5:45
